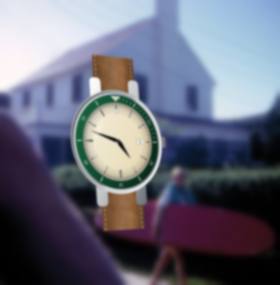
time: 4:48
